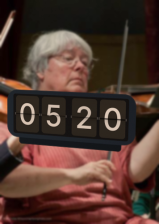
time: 5:20
